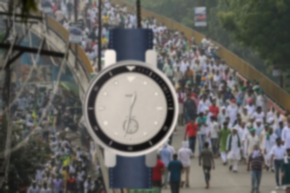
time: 12:32
